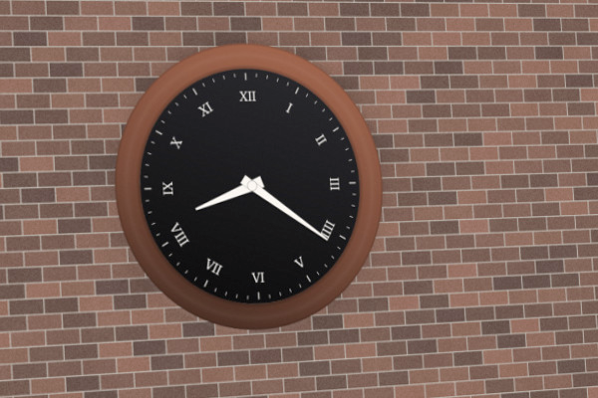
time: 8:21
